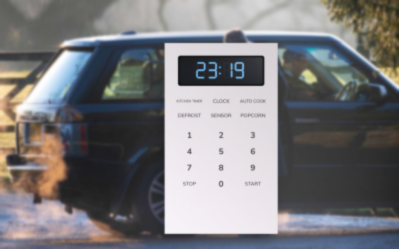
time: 23:19
